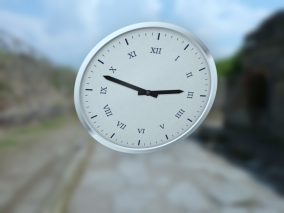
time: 2:48
